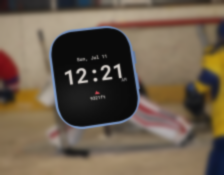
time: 12:21
